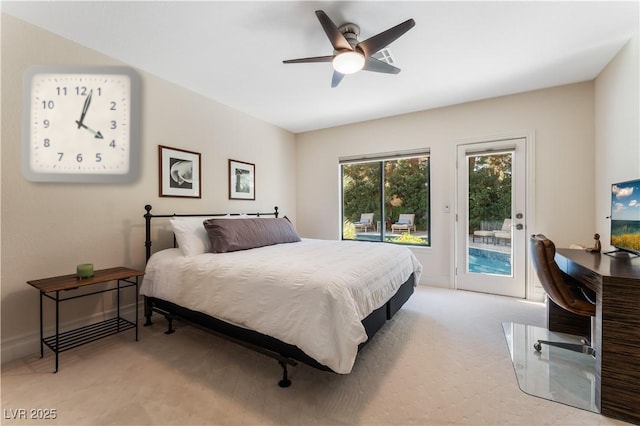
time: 4:03
